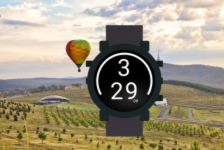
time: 3:29
